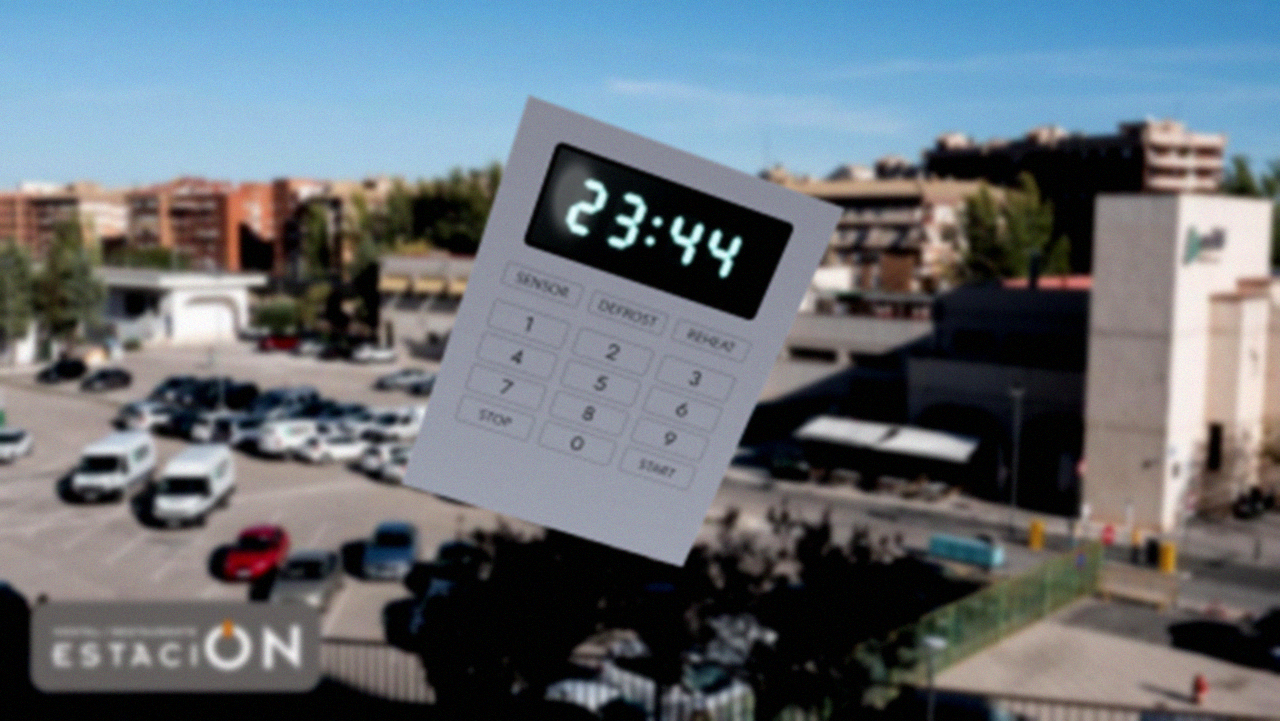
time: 23:44
